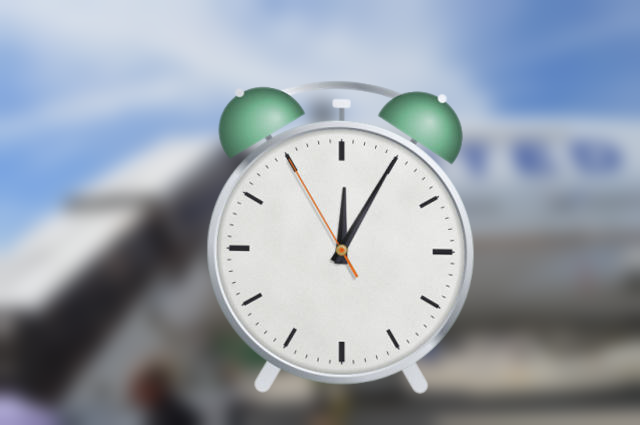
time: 12:04:55
